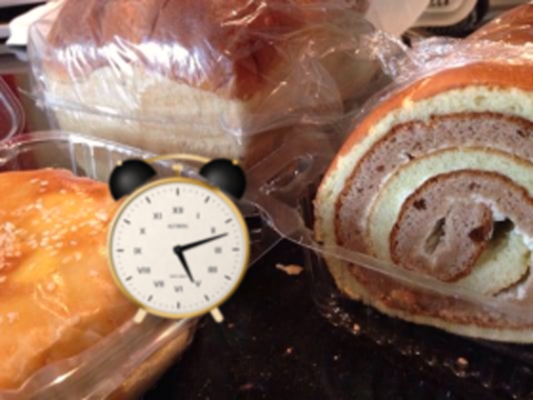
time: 5:12
